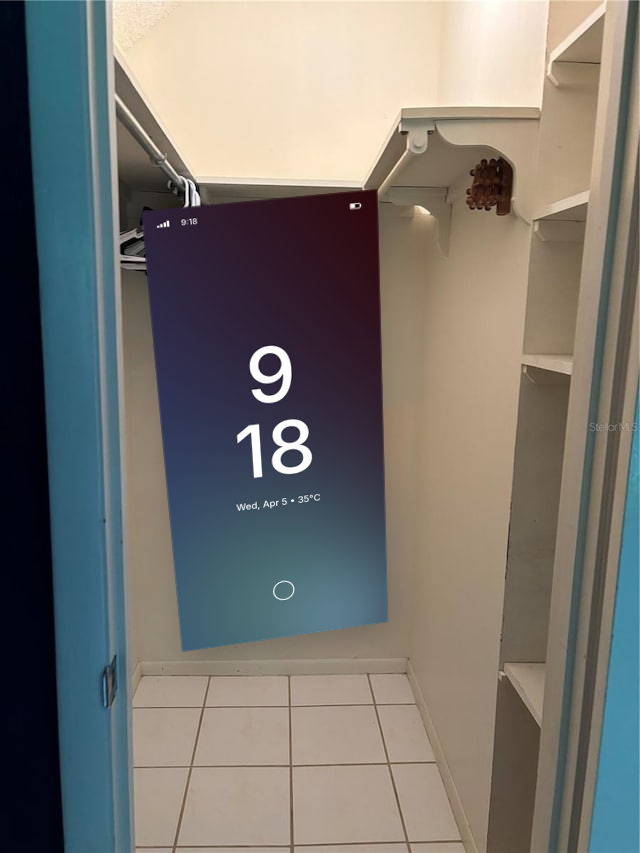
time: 9:18
